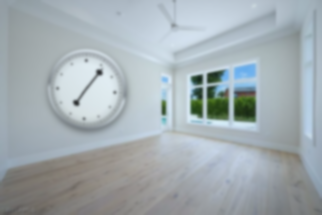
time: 7:06
